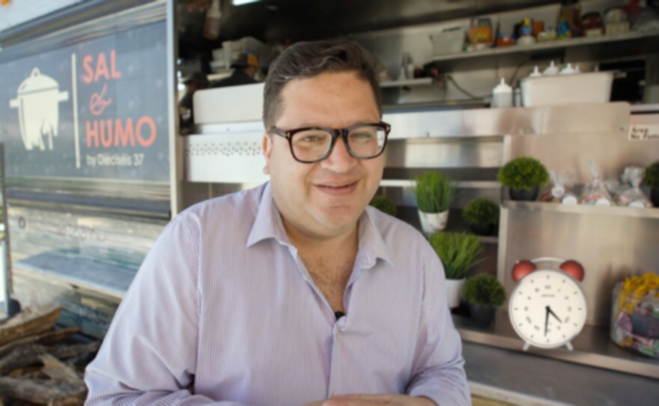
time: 4:31
